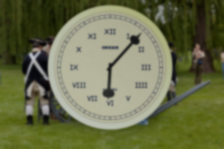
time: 6:07
